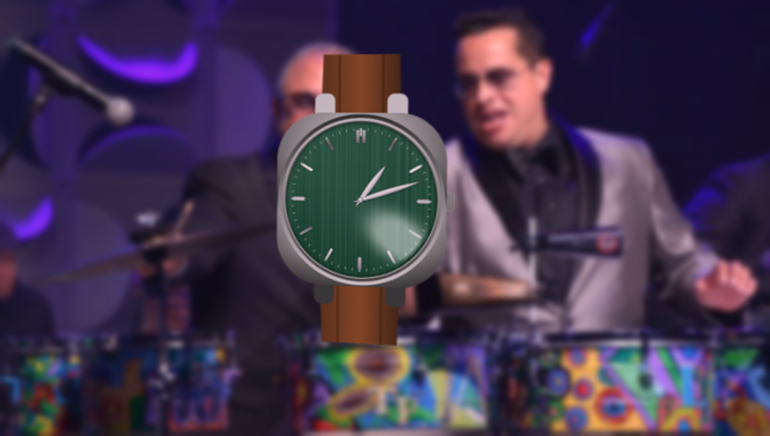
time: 1:12
